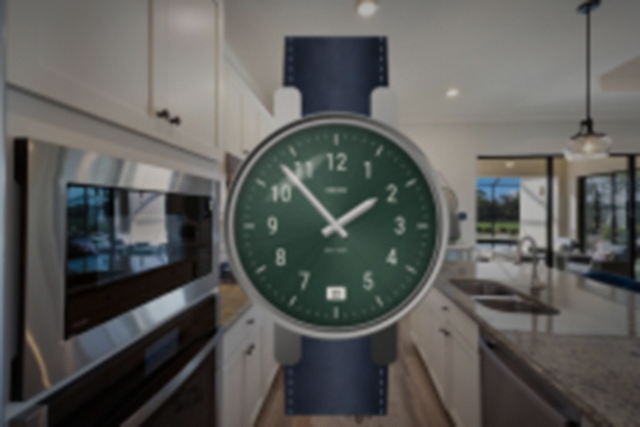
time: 1:53
